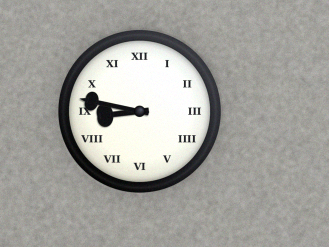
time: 8:47
